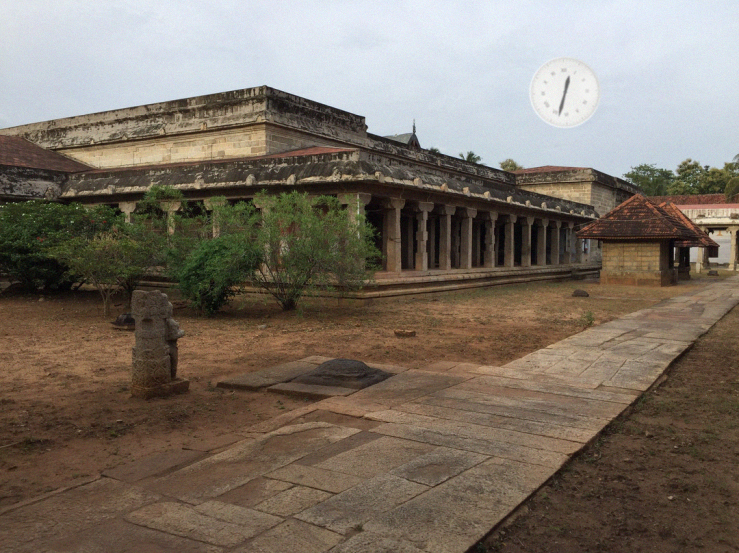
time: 12:33
